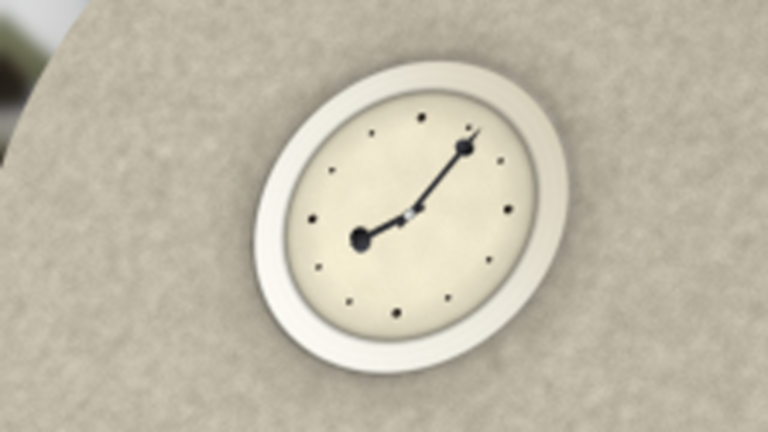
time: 8:06
